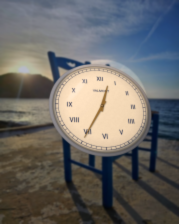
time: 12:35
